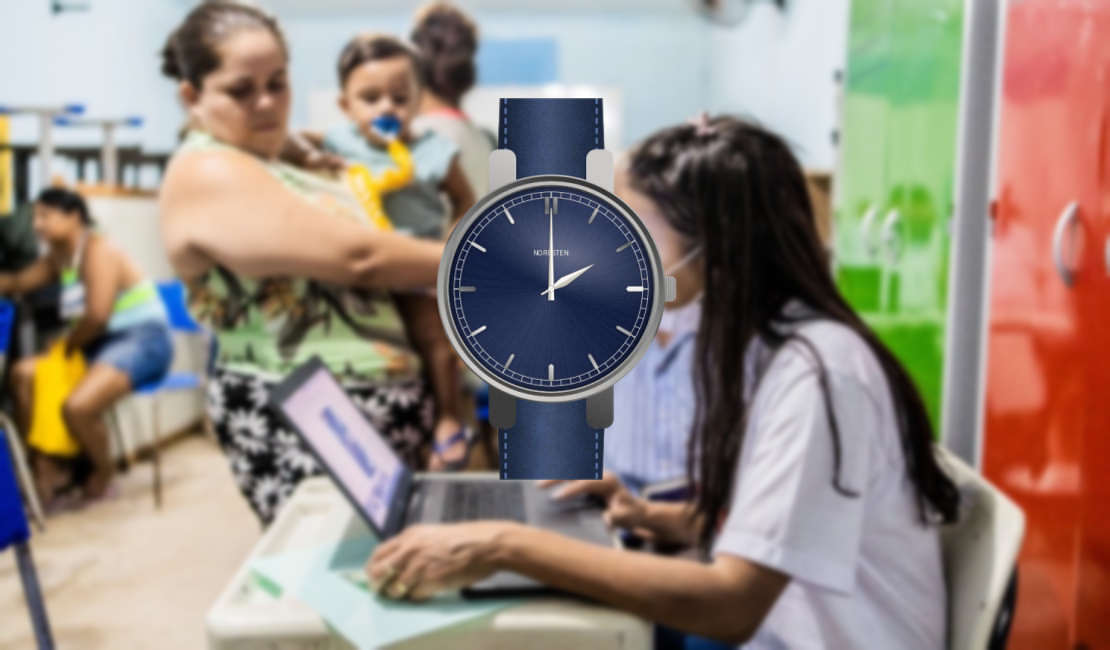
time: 2:00
